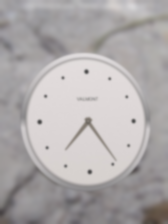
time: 7:24
